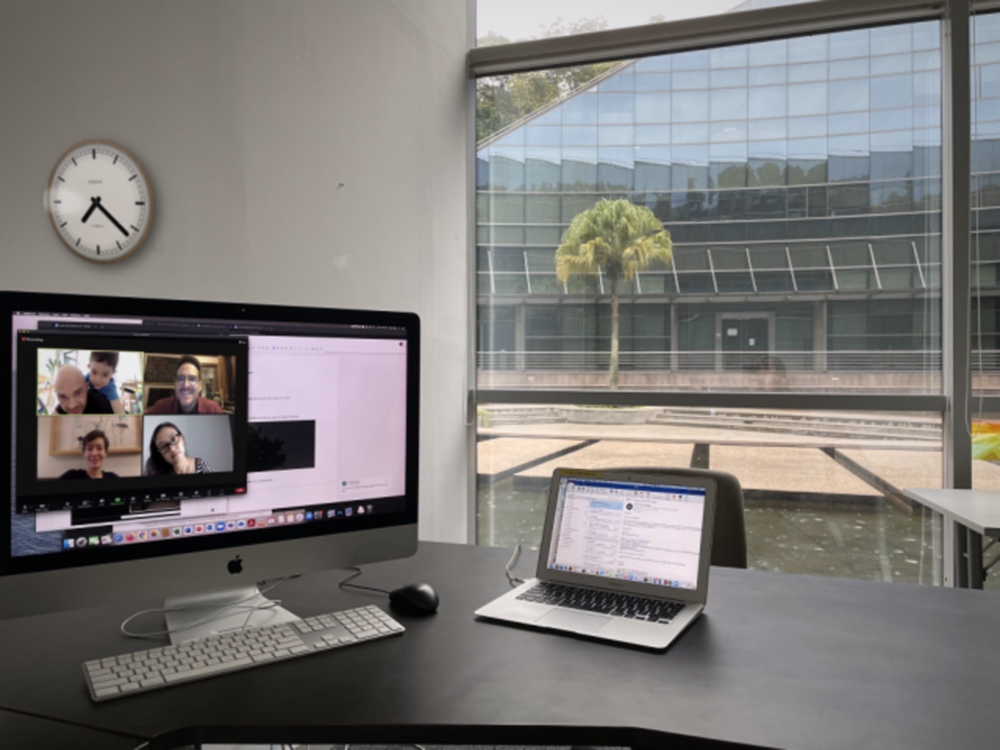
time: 7:22
